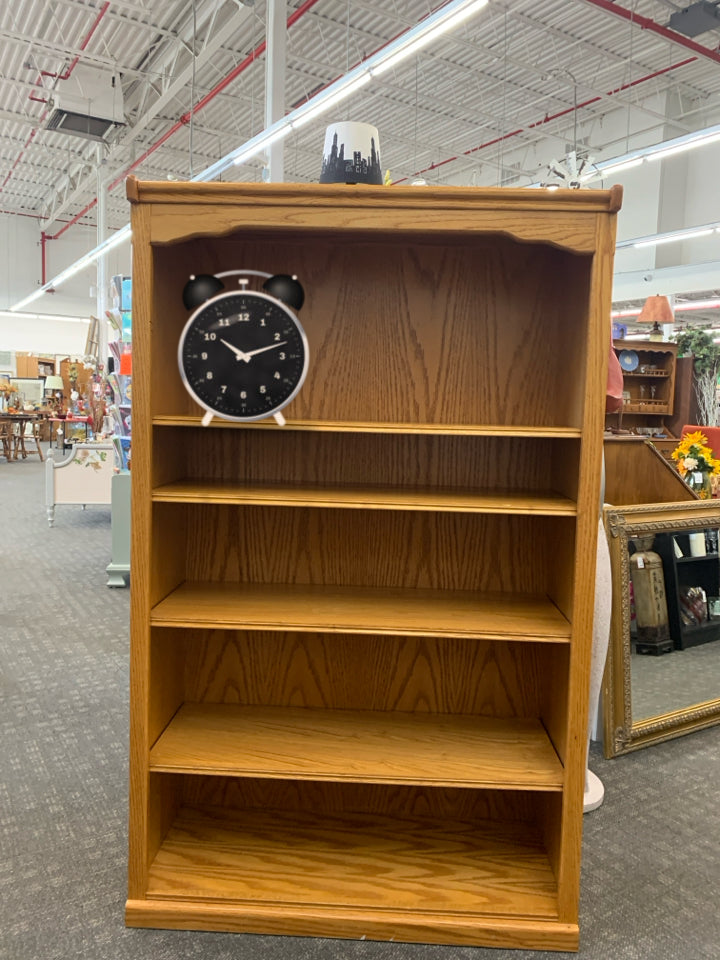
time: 10:12
